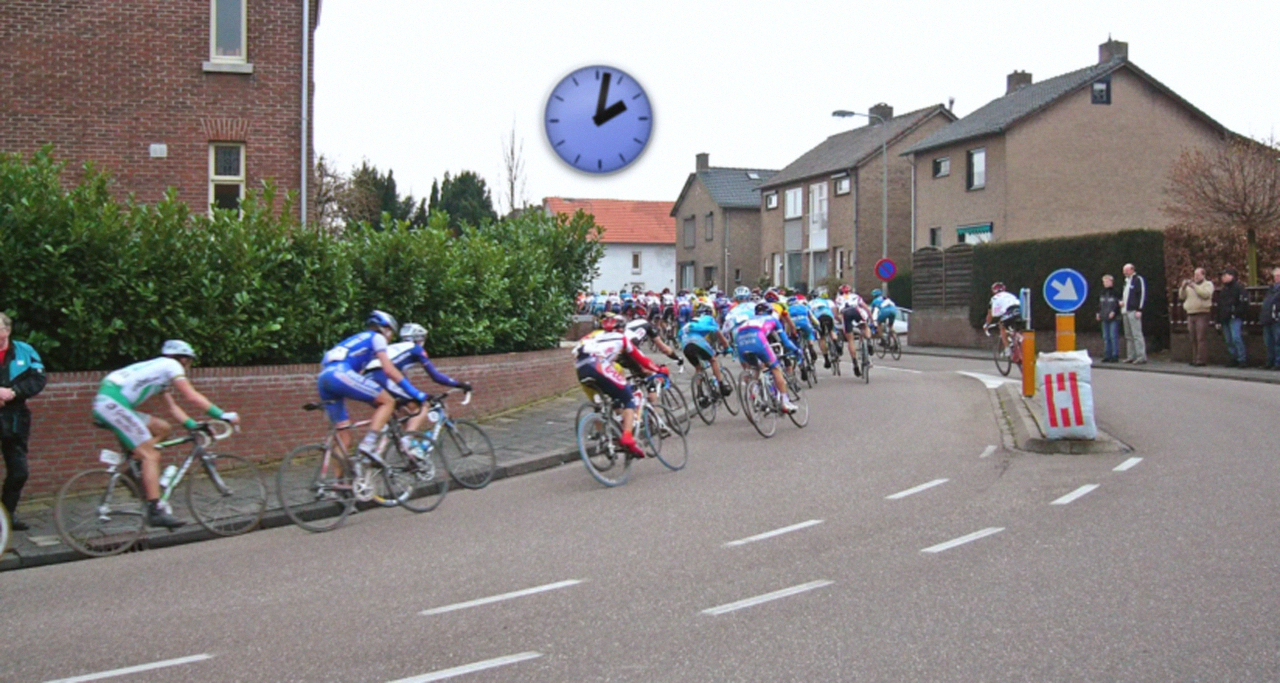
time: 2:02
